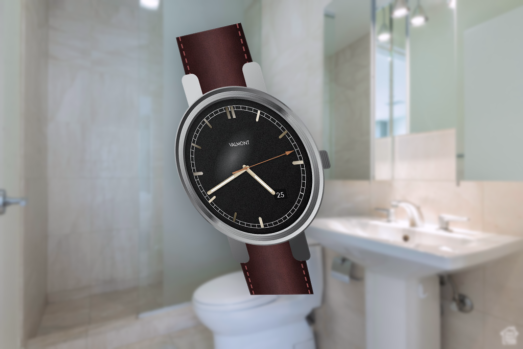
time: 4:41:13
